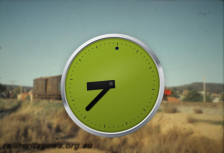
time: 8:36
